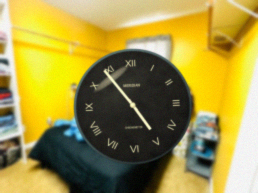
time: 4:54
